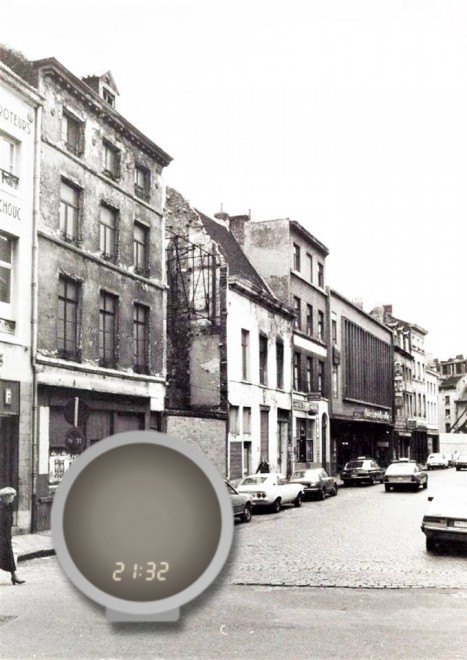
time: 21:32
